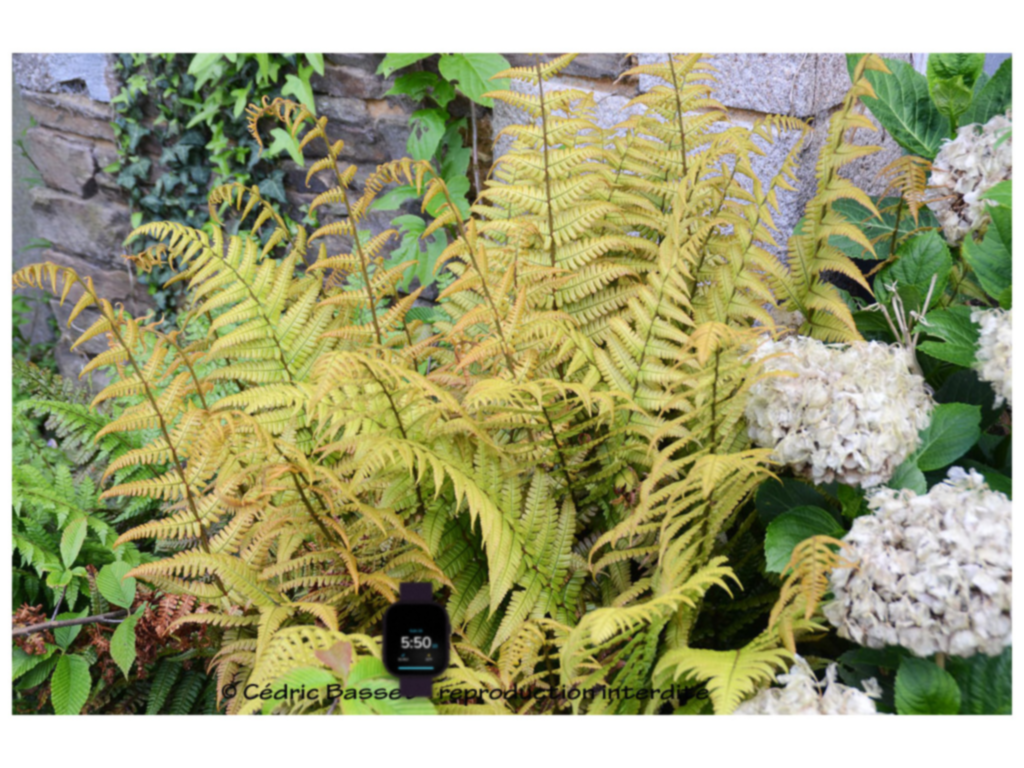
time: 5:50
